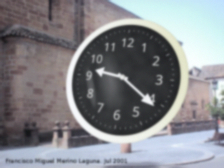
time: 9:21
